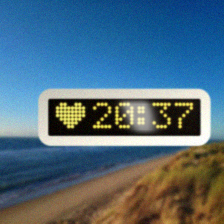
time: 20:37
